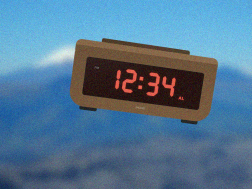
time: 12:34
